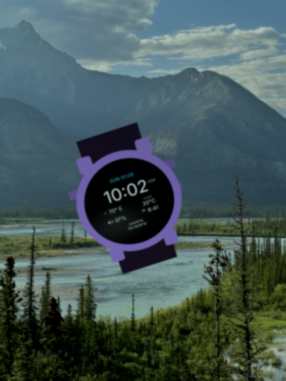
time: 10:02
